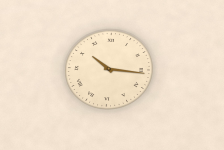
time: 10:16
